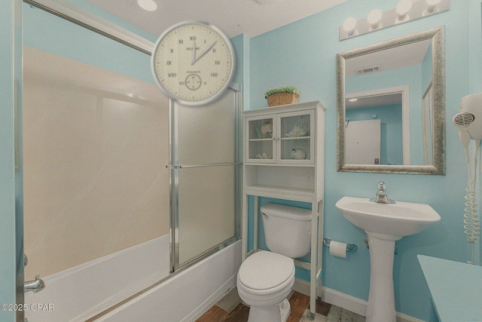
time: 12:08
